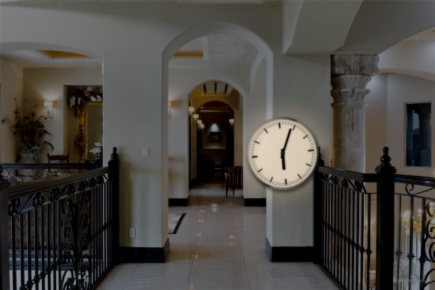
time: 6:04
